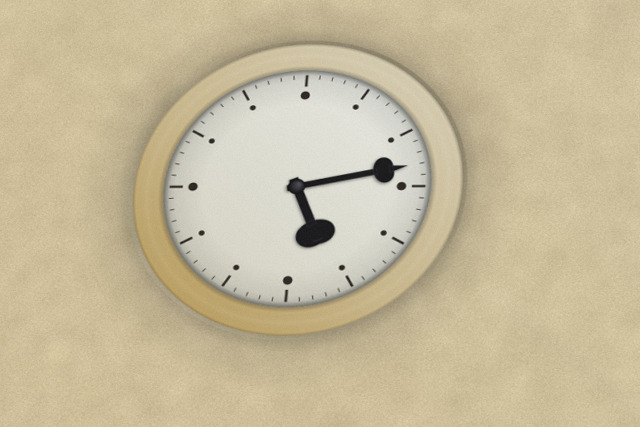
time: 5:13
